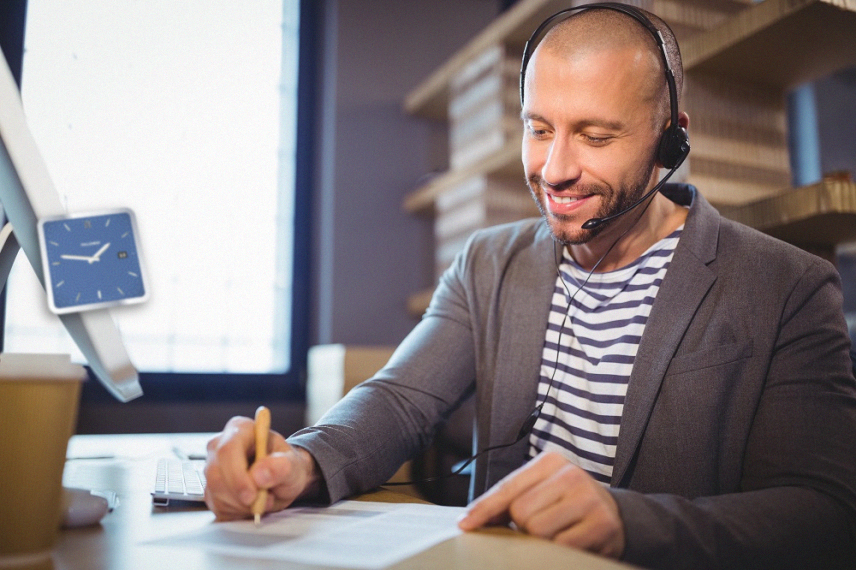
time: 1:47
